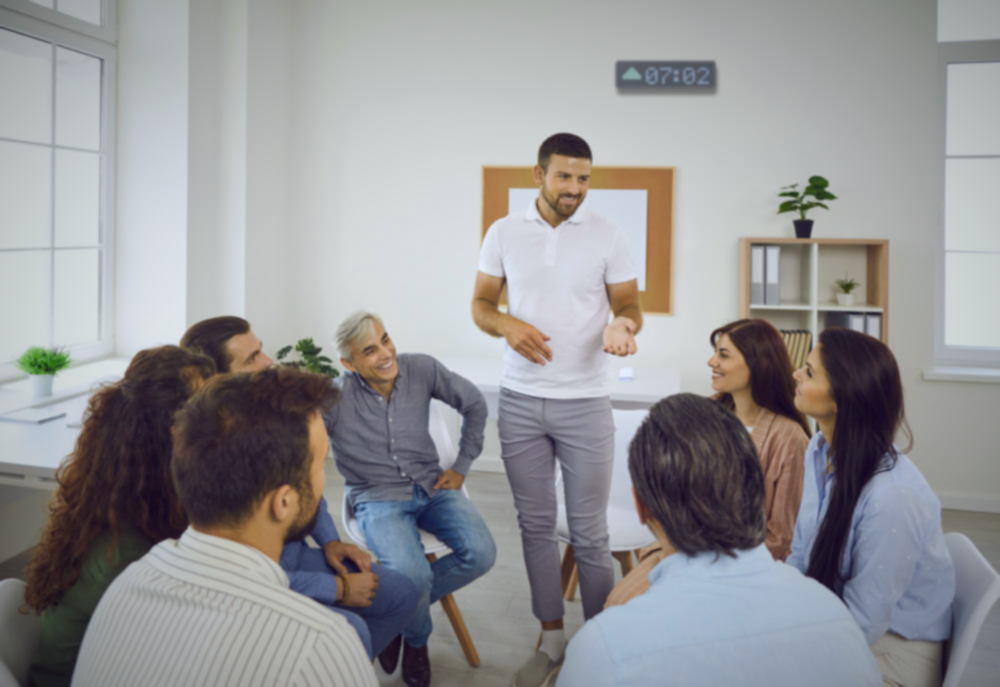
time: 7:02
